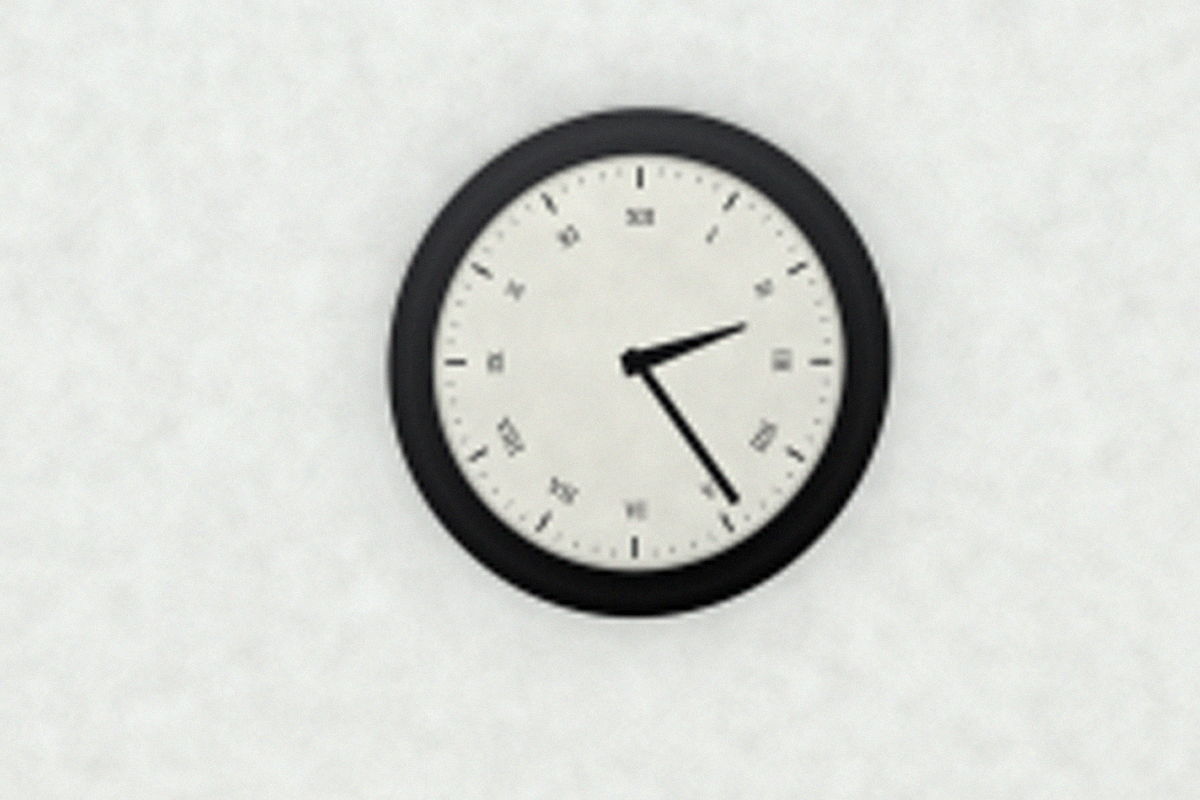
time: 2:24
